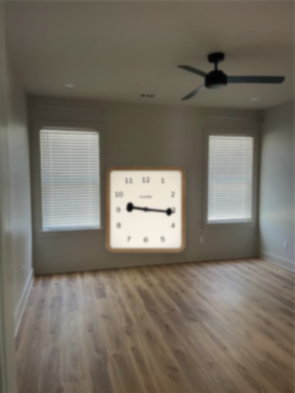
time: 9:16
